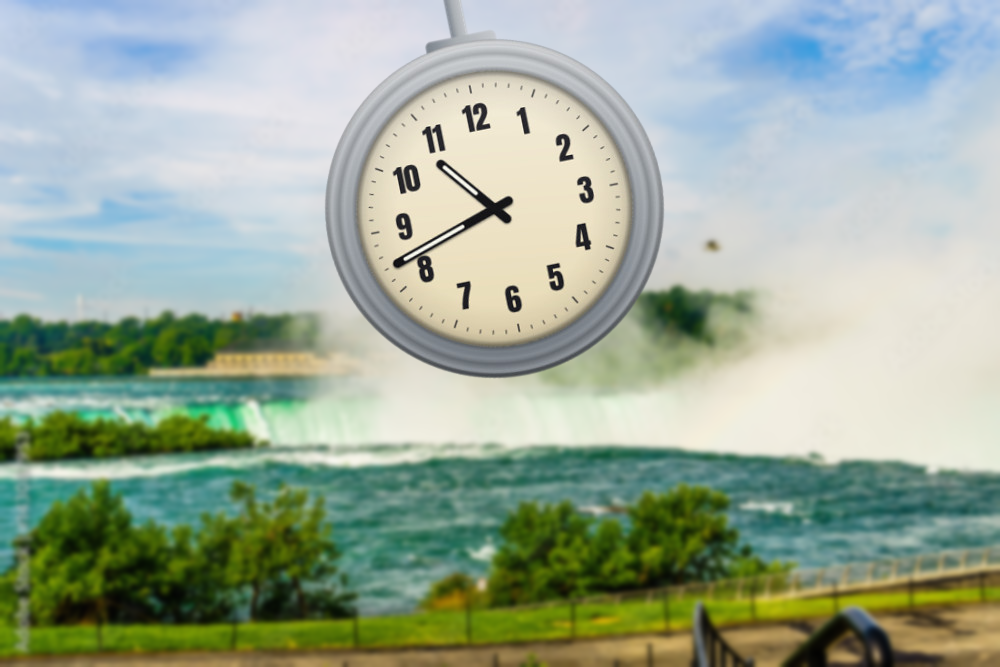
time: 10:42
